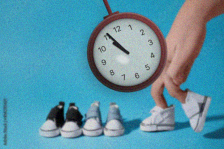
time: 10:56
